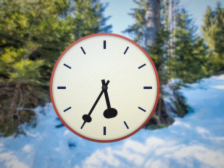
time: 5:35
